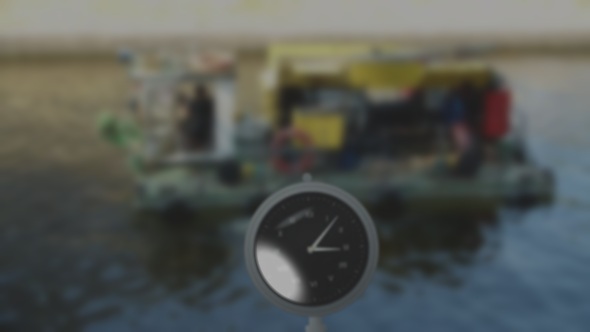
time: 3:07
